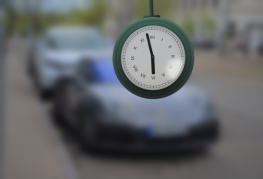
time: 5:58
